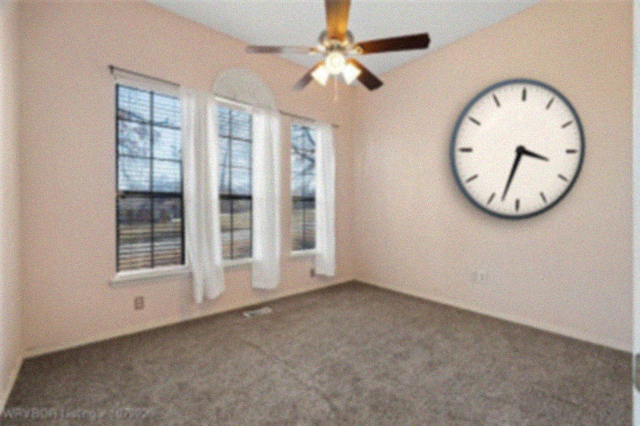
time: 3:33
